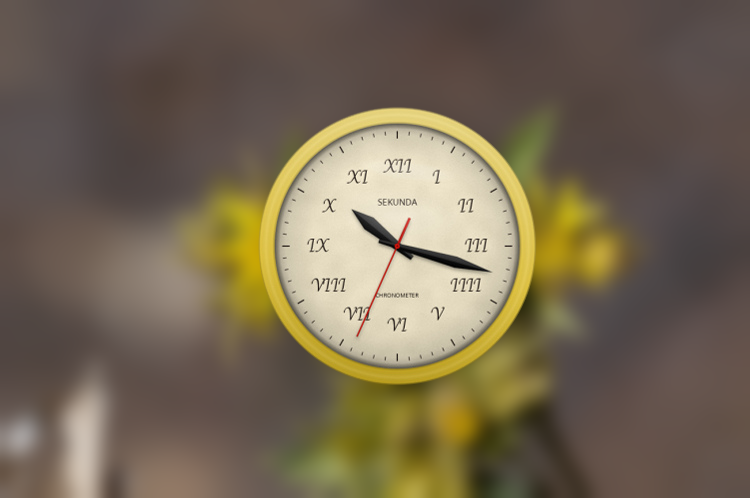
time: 10:17:34
